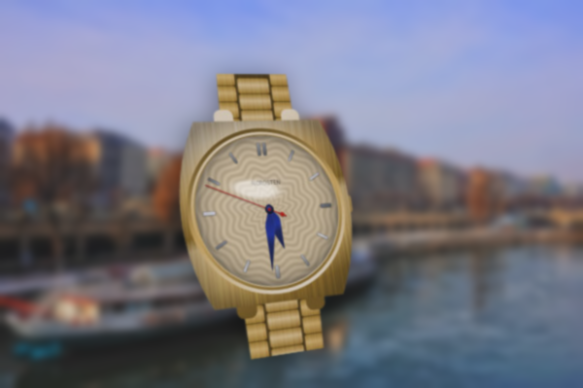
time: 5:30:49
